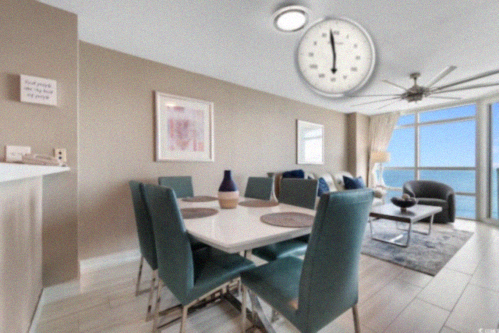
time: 5:58
